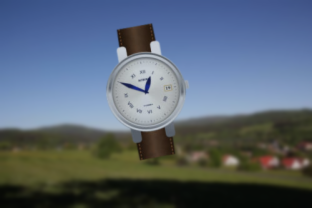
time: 12:50
